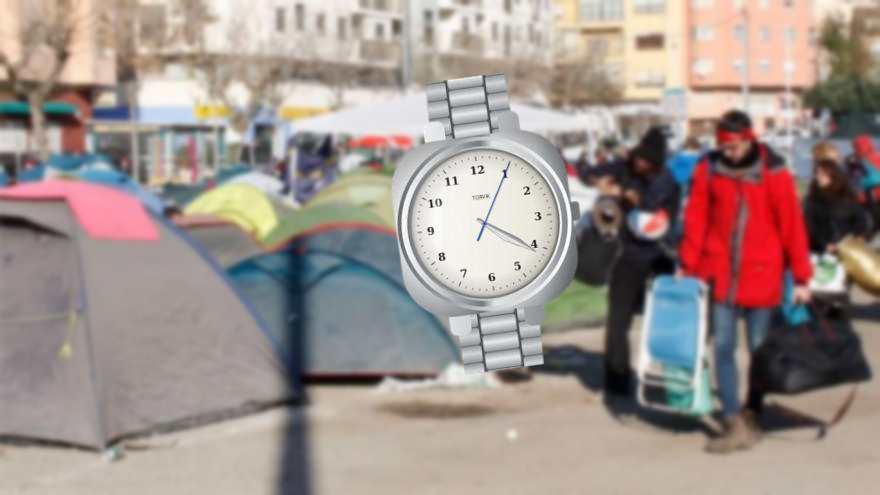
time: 4:21:05
